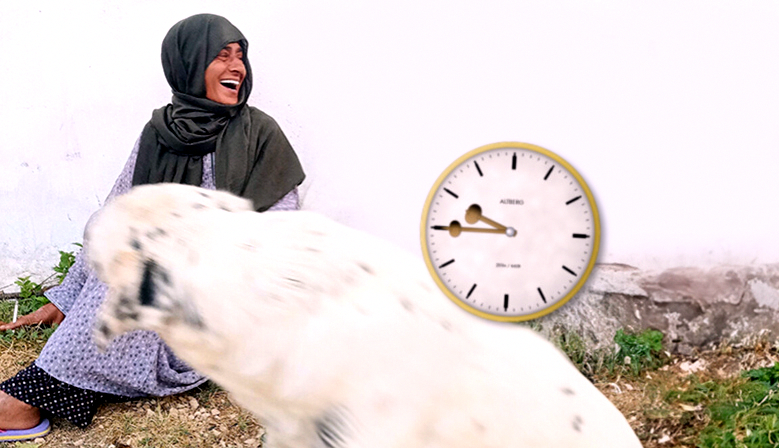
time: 9:45
